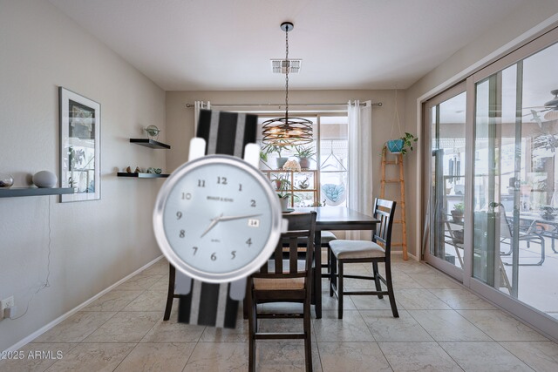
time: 7:13
